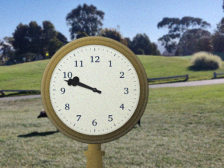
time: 9:48
